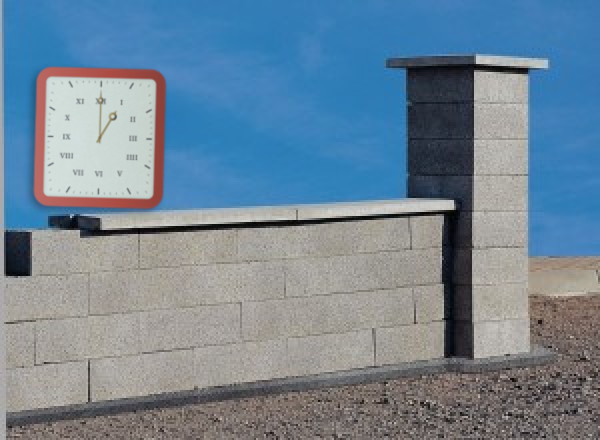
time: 1:00
